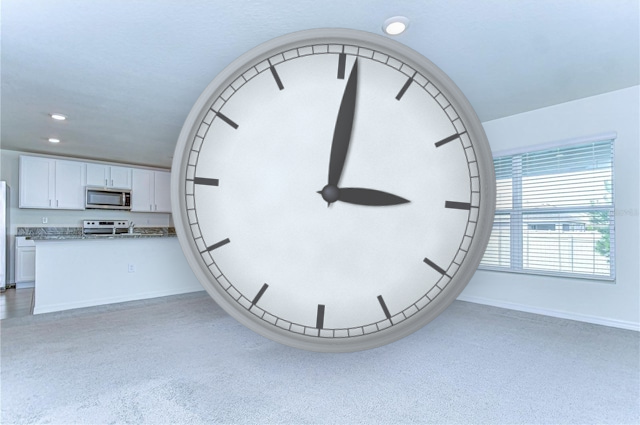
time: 3:01
